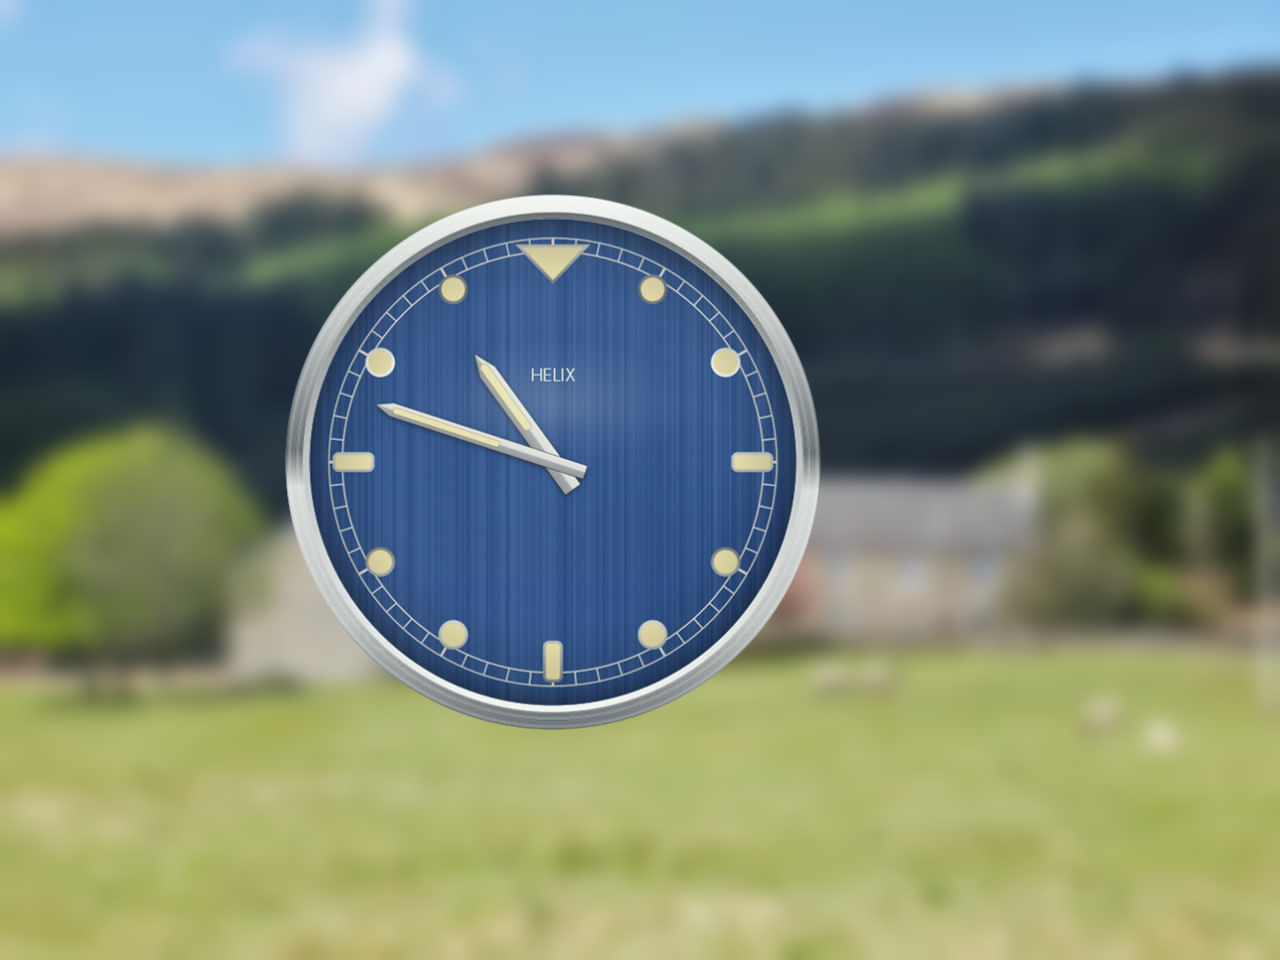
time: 10:48
